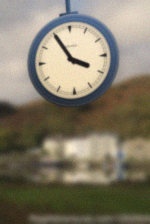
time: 3:55
